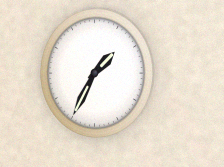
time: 1:35
